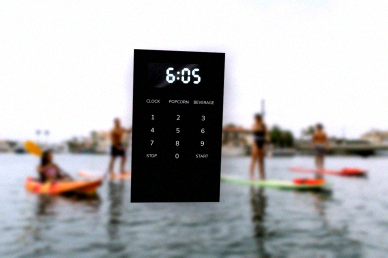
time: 6:05
